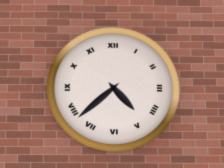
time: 4:38
